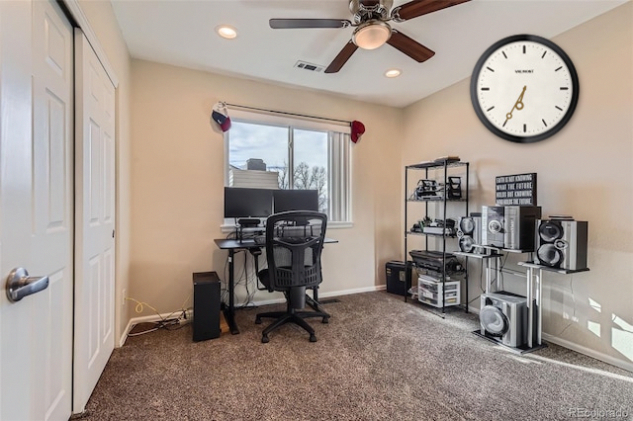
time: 6:35
